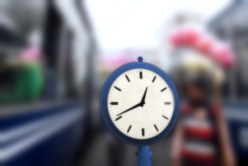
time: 12:41
